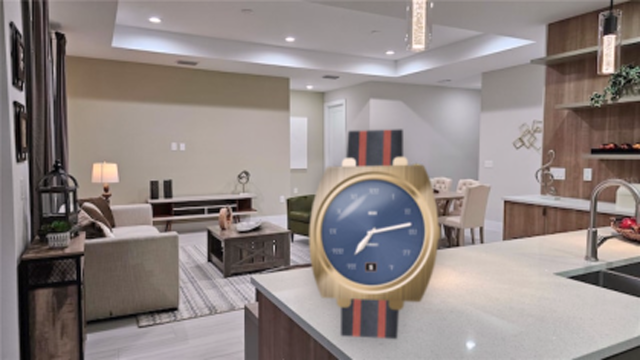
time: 7:13
